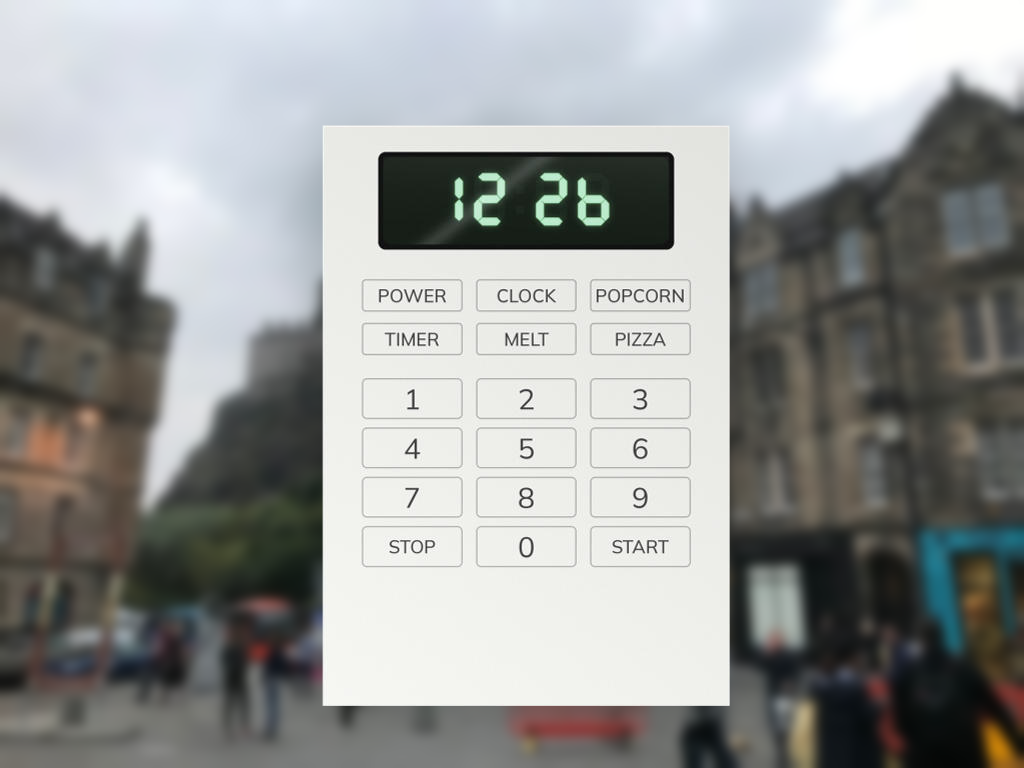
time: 12:26
